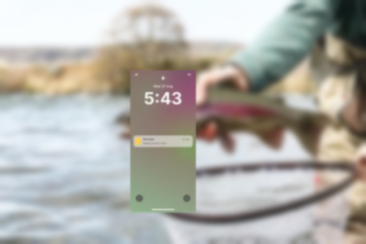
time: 5:43
